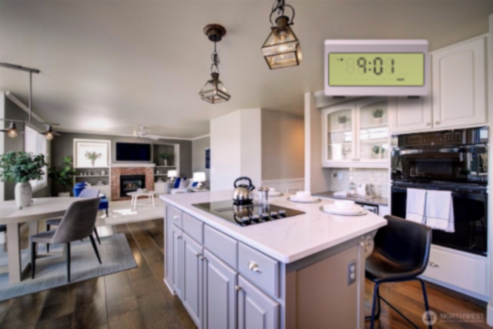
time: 9:01
